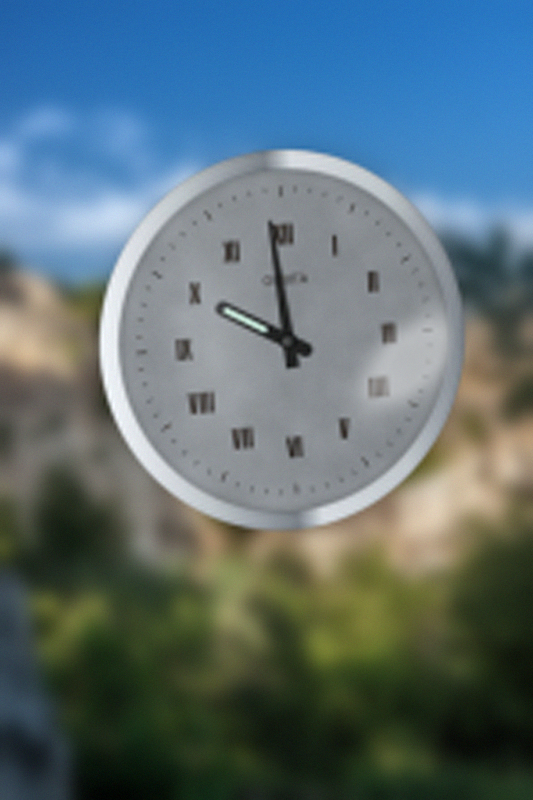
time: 9:59
